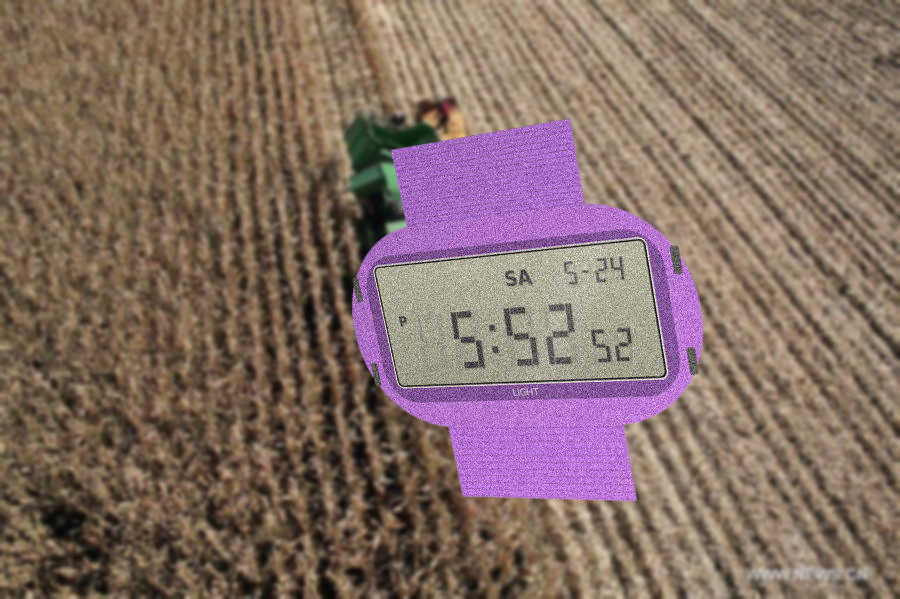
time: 5:52:52
